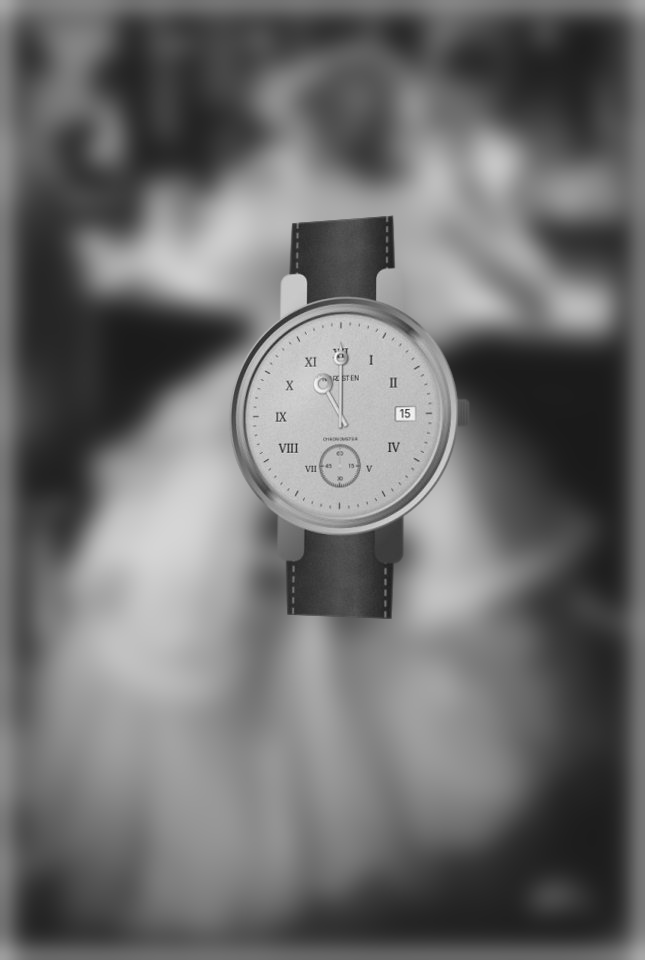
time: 11:00
